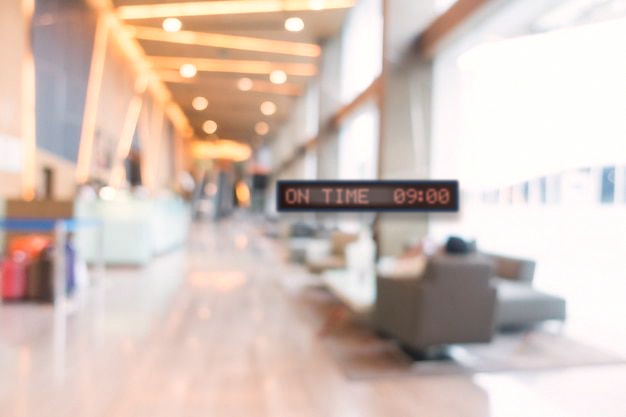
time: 9:00
